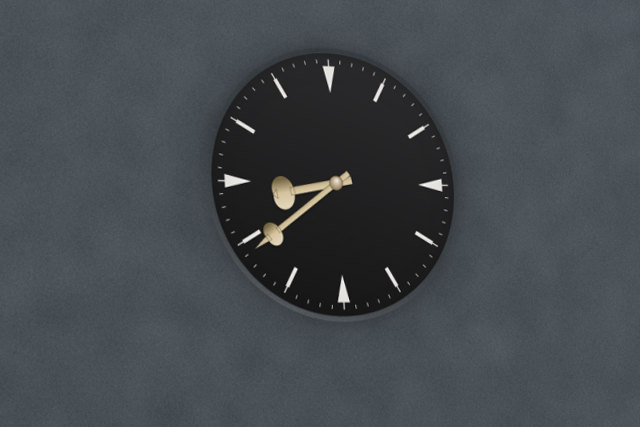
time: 8:39
